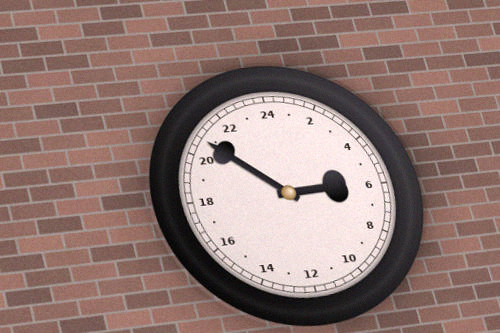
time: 5:52
